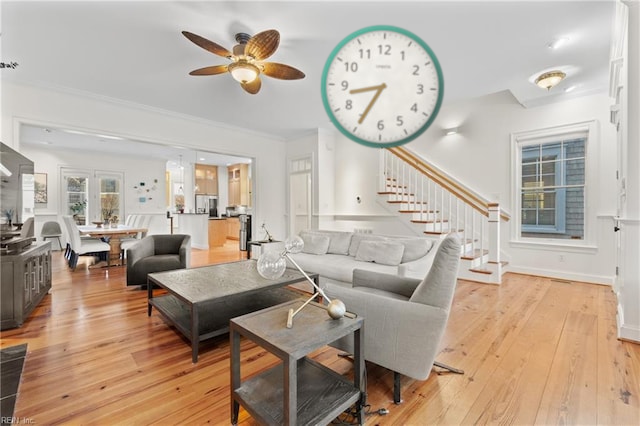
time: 8:35
